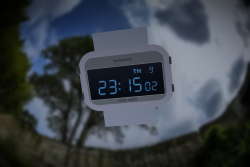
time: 23:15:02
